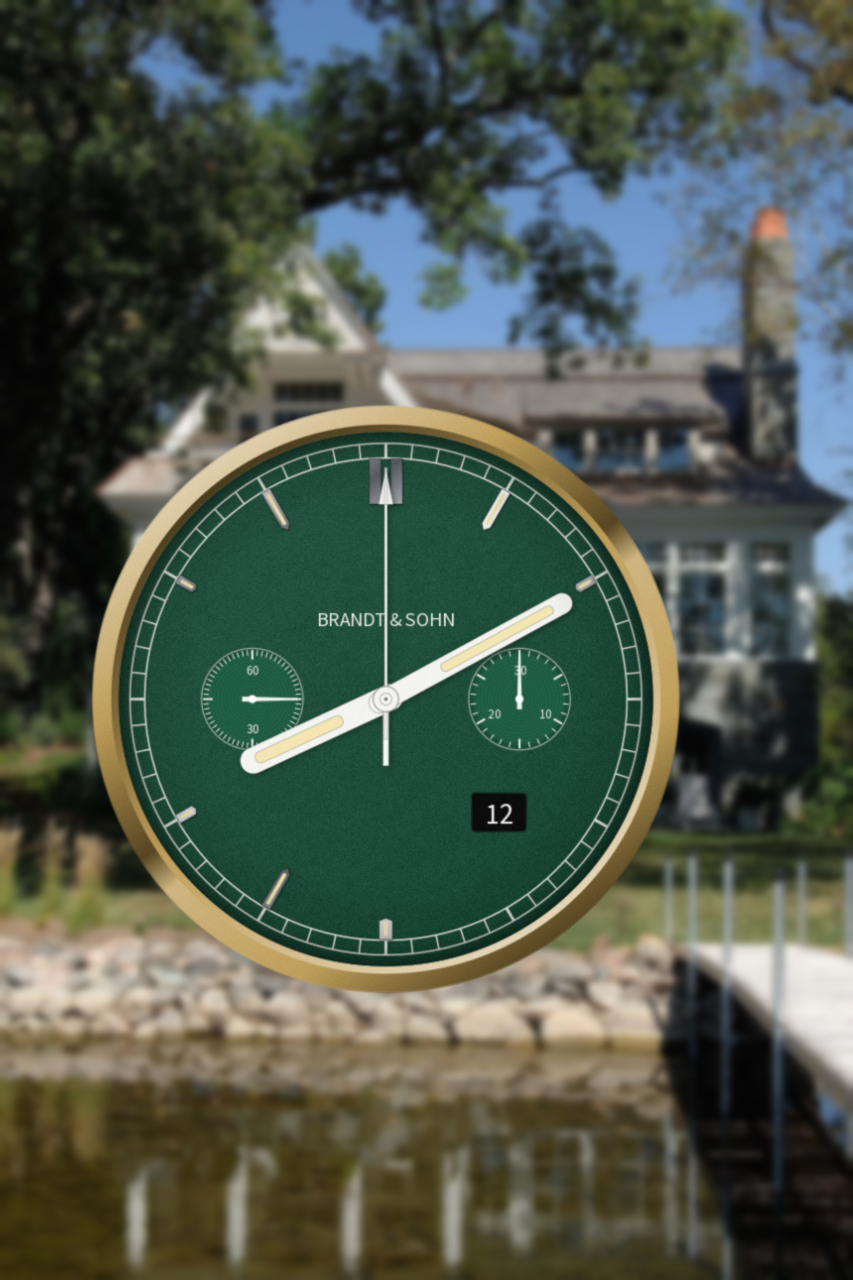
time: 8:10:15
